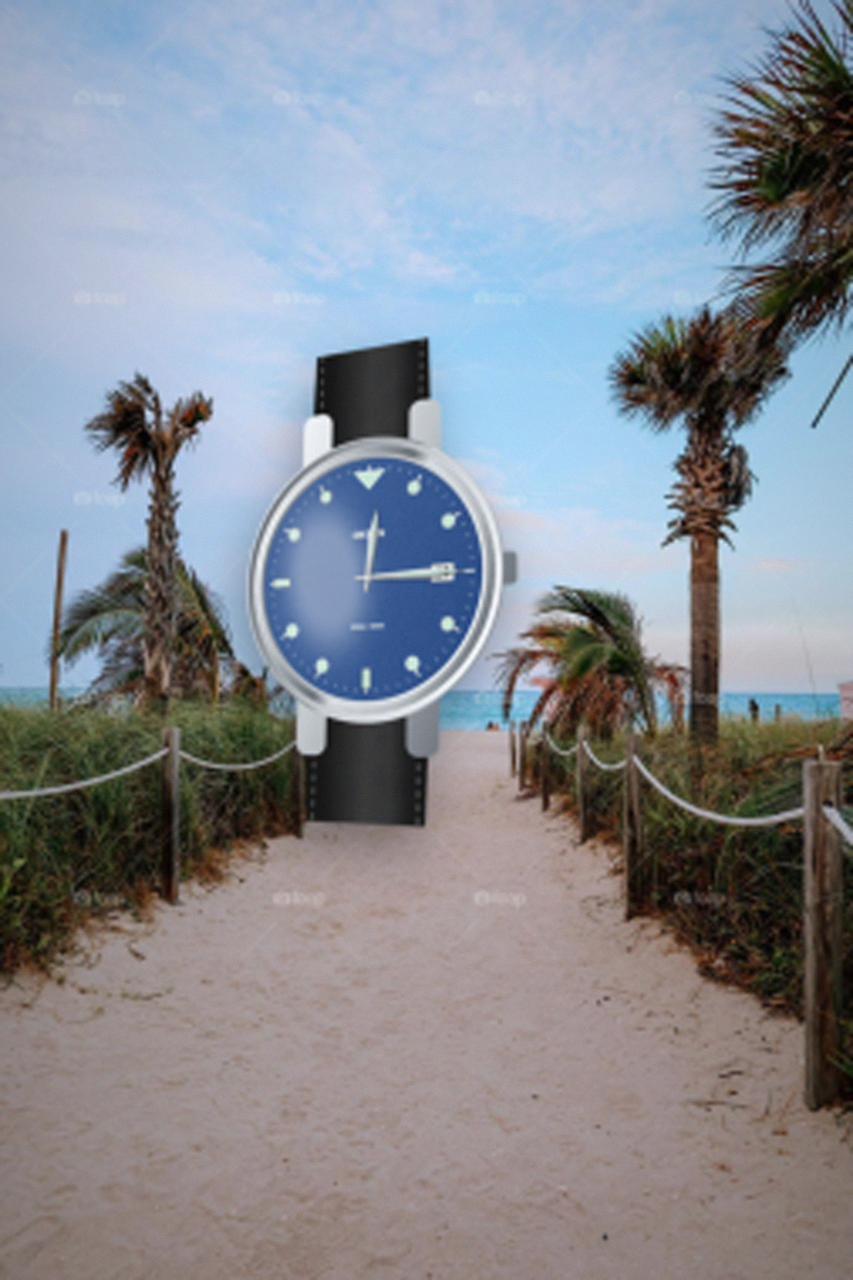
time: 12:15
